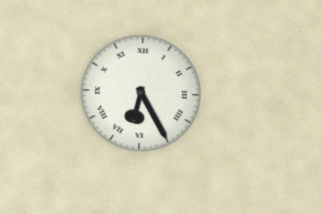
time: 6:25
